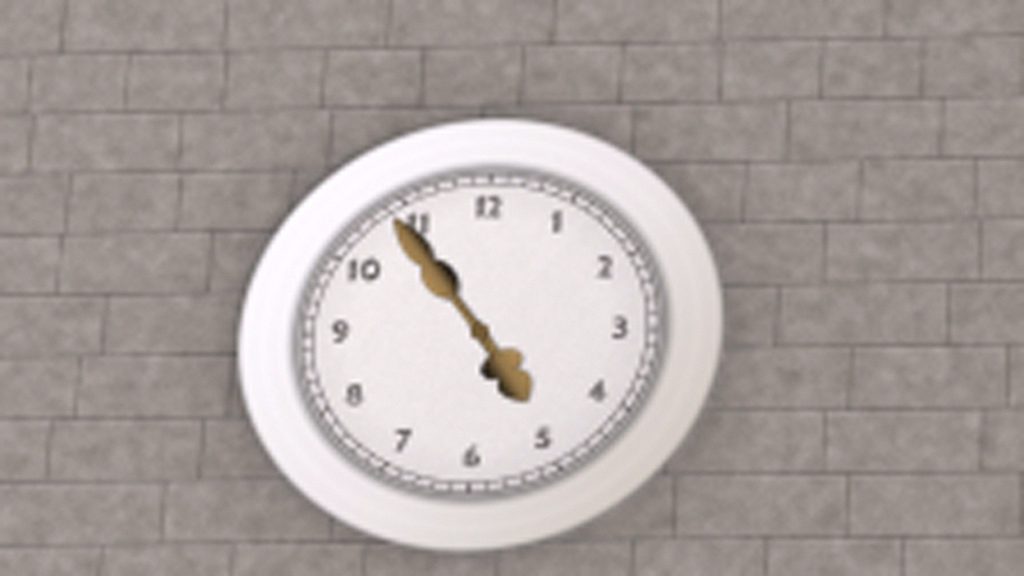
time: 4:54
